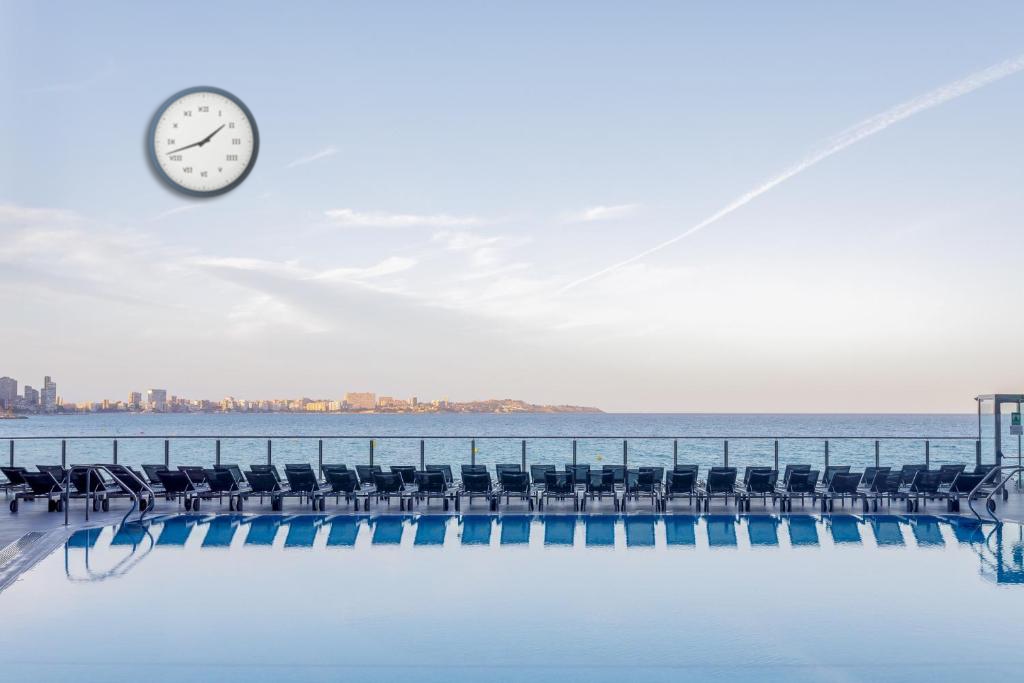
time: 1:42
